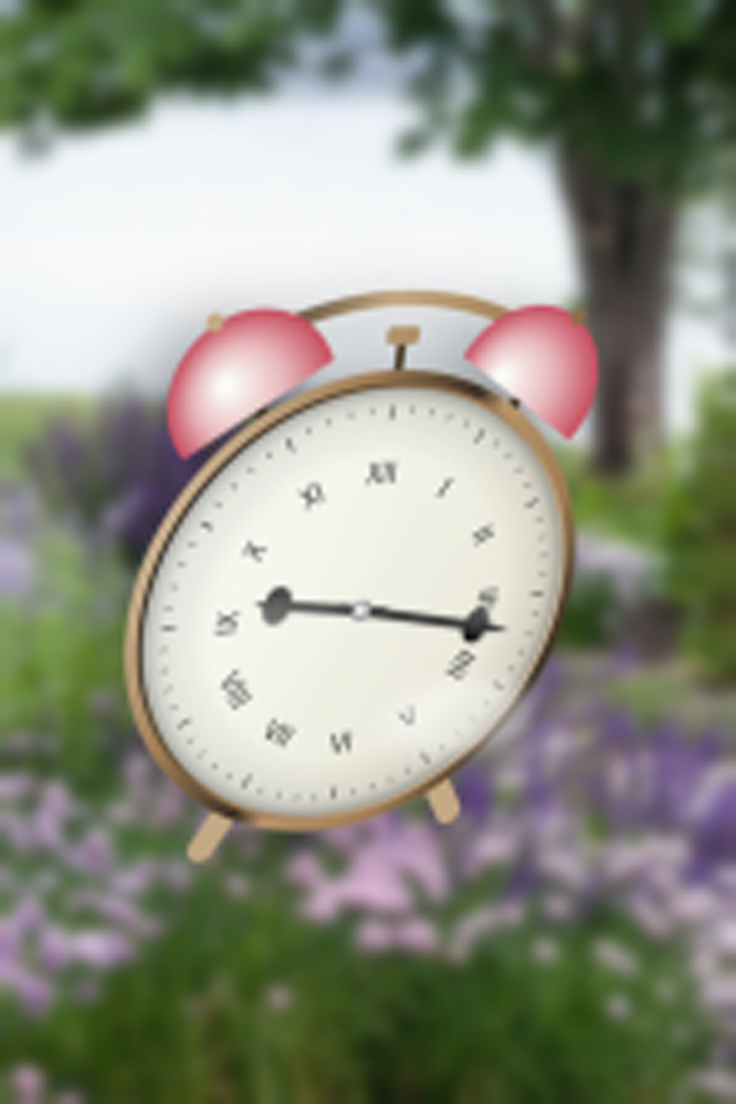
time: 9:17
